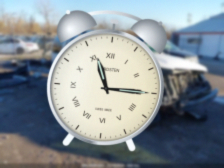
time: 11:15
